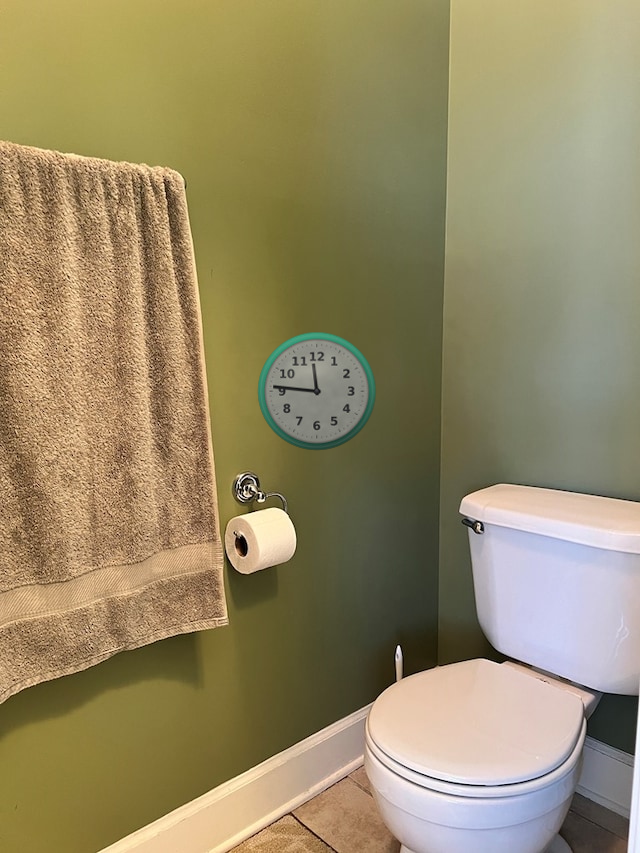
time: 11:46
